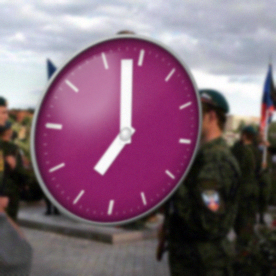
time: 6:58
